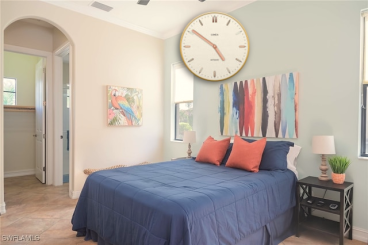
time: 4:51
